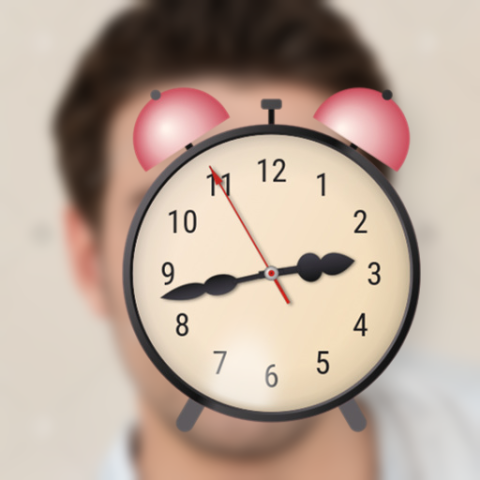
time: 2:42:55
